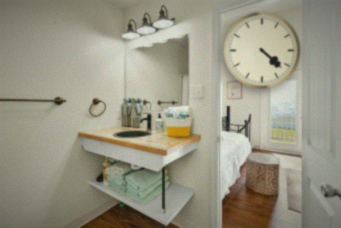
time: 4:22
